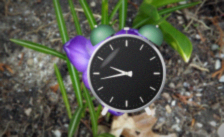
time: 9:43
